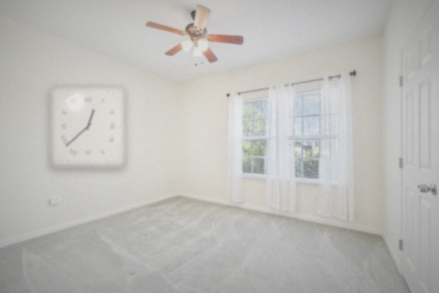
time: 12:38
